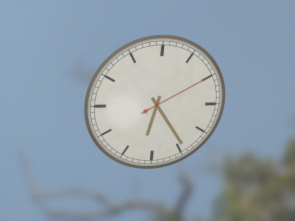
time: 6:24:10
